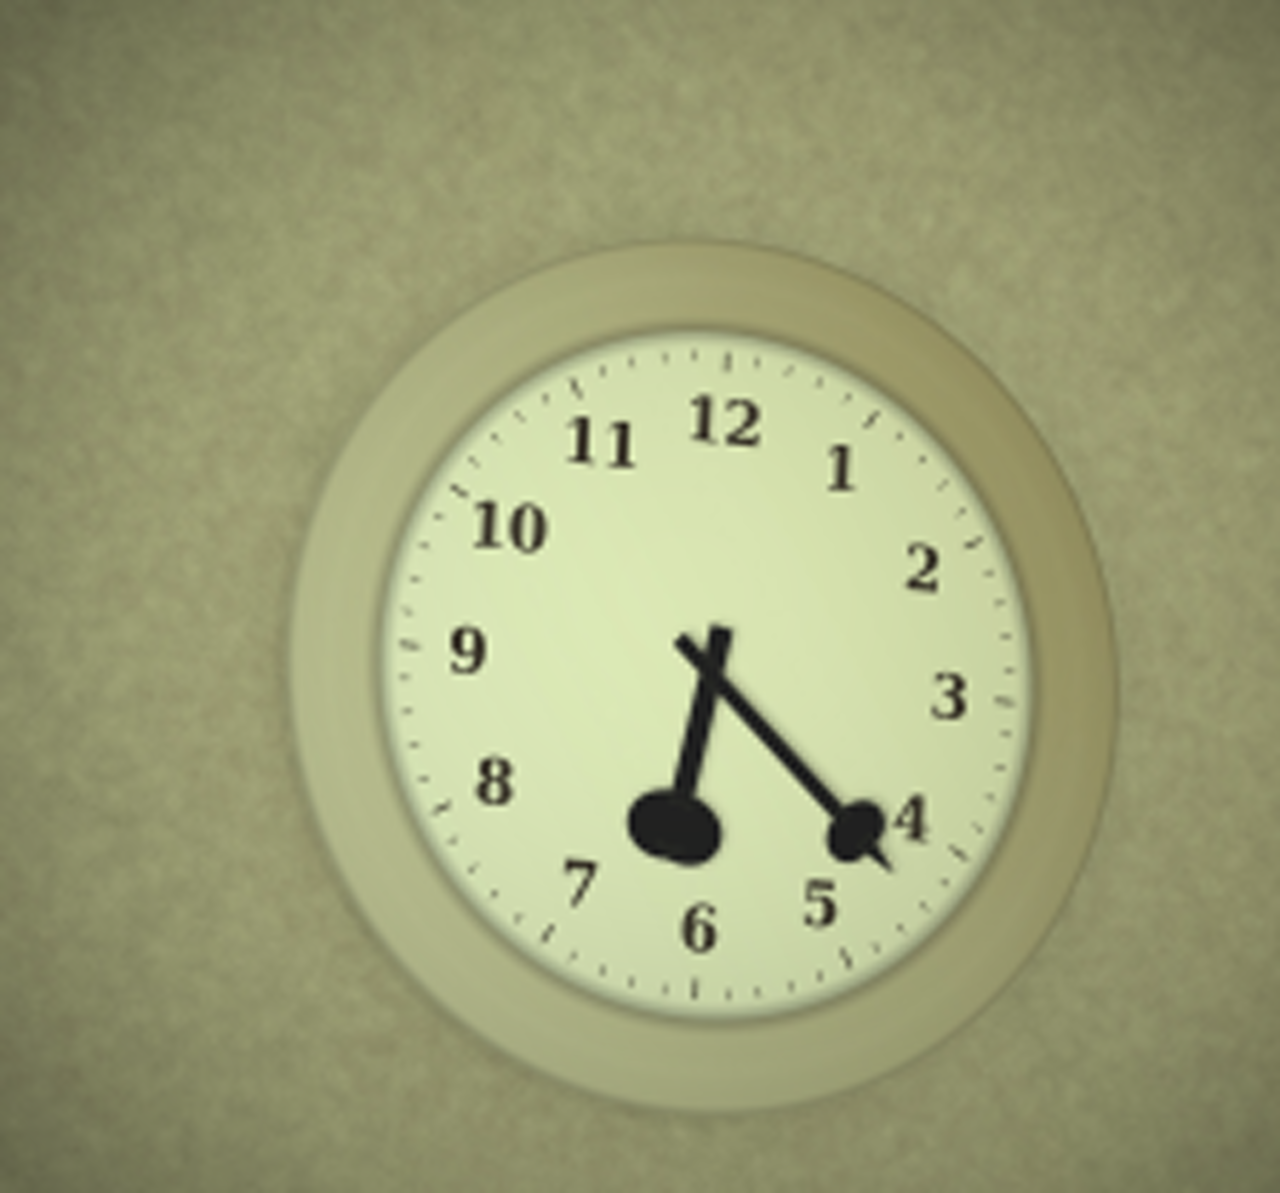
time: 6:22
